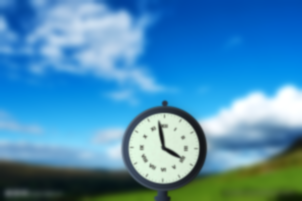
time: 3:58
